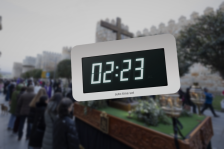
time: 2:23
